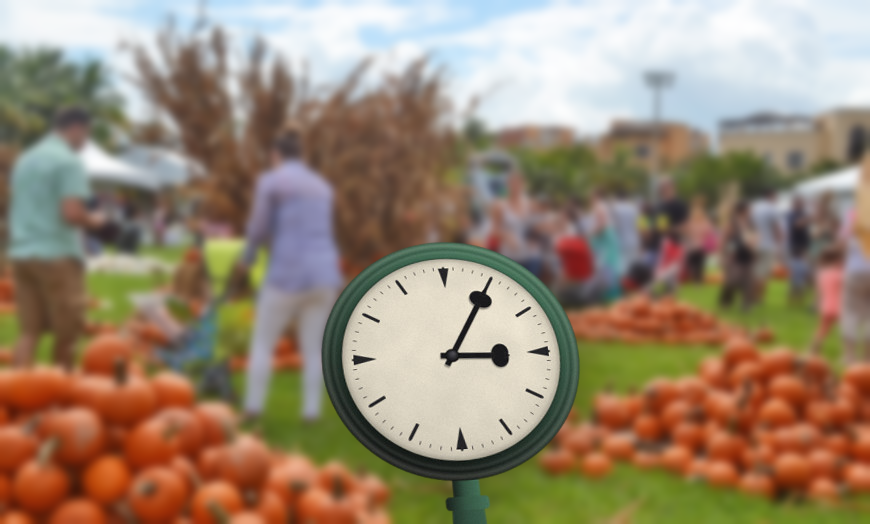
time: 3:05
